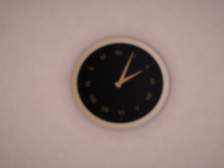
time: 2:04
